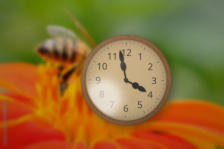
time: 3:58
